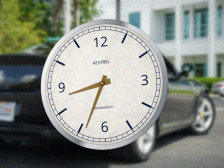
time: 8:34
